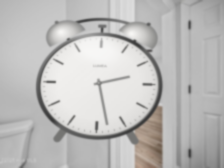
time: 2:28
